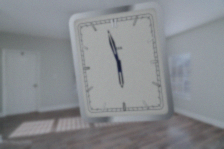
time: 5:58
